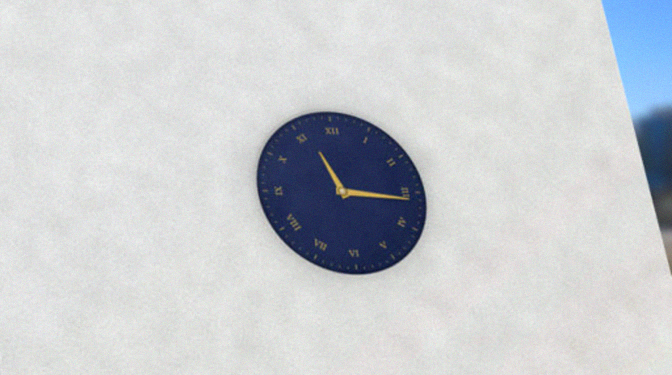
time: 11:16
